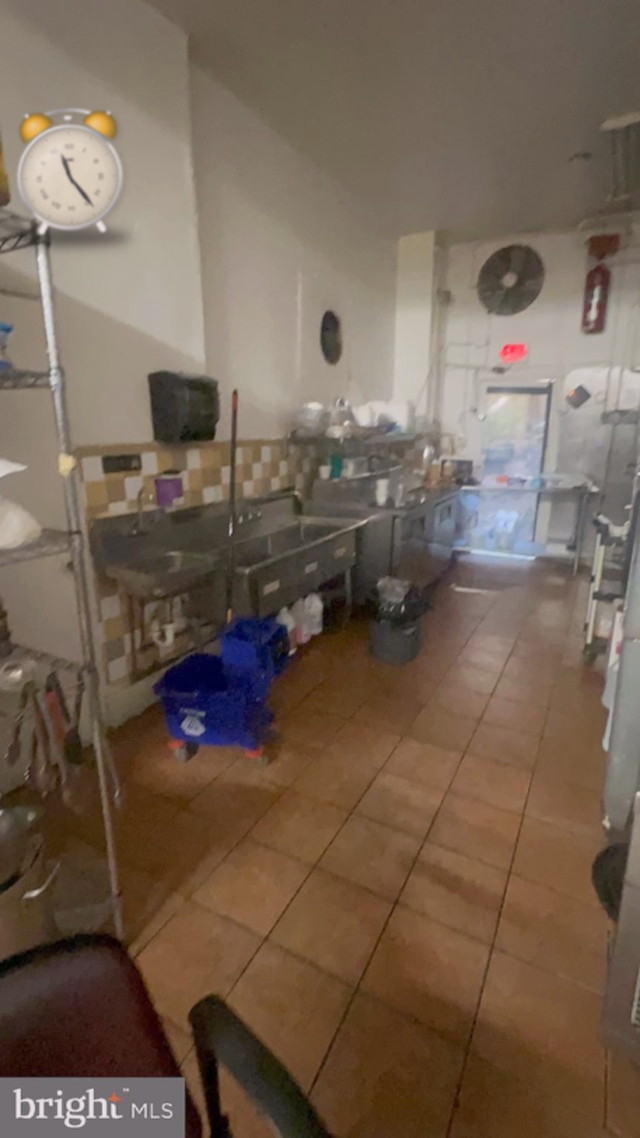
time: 11:24
